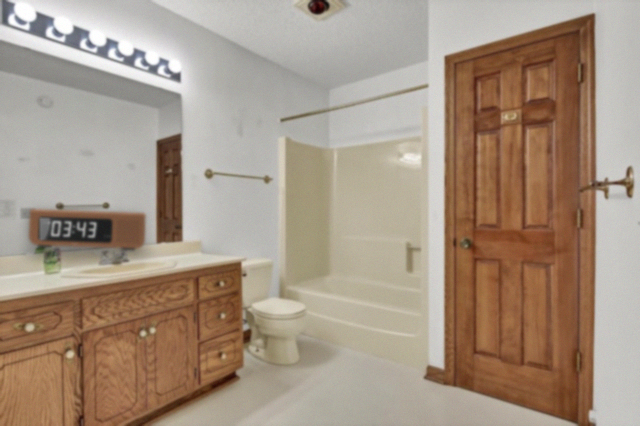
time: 3:43
